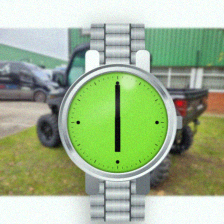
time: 6:00
